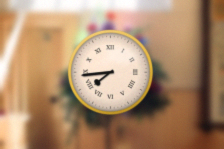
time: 7:44
